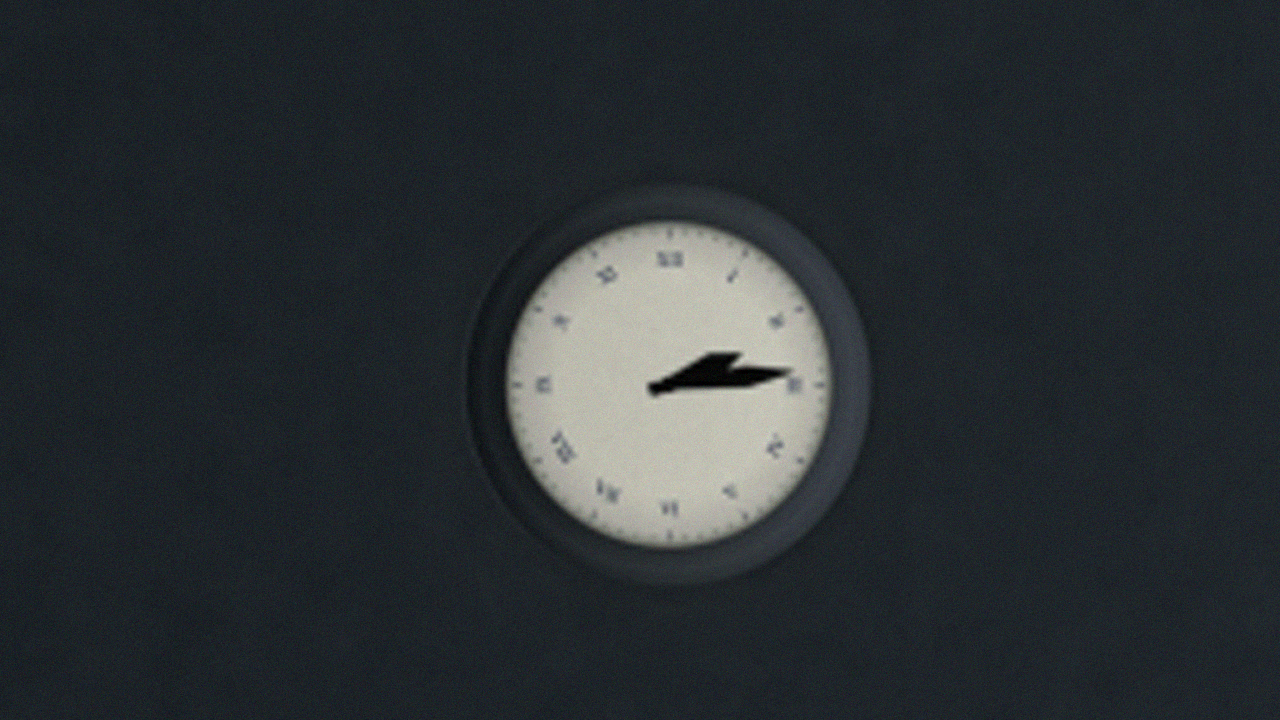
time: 2:14
